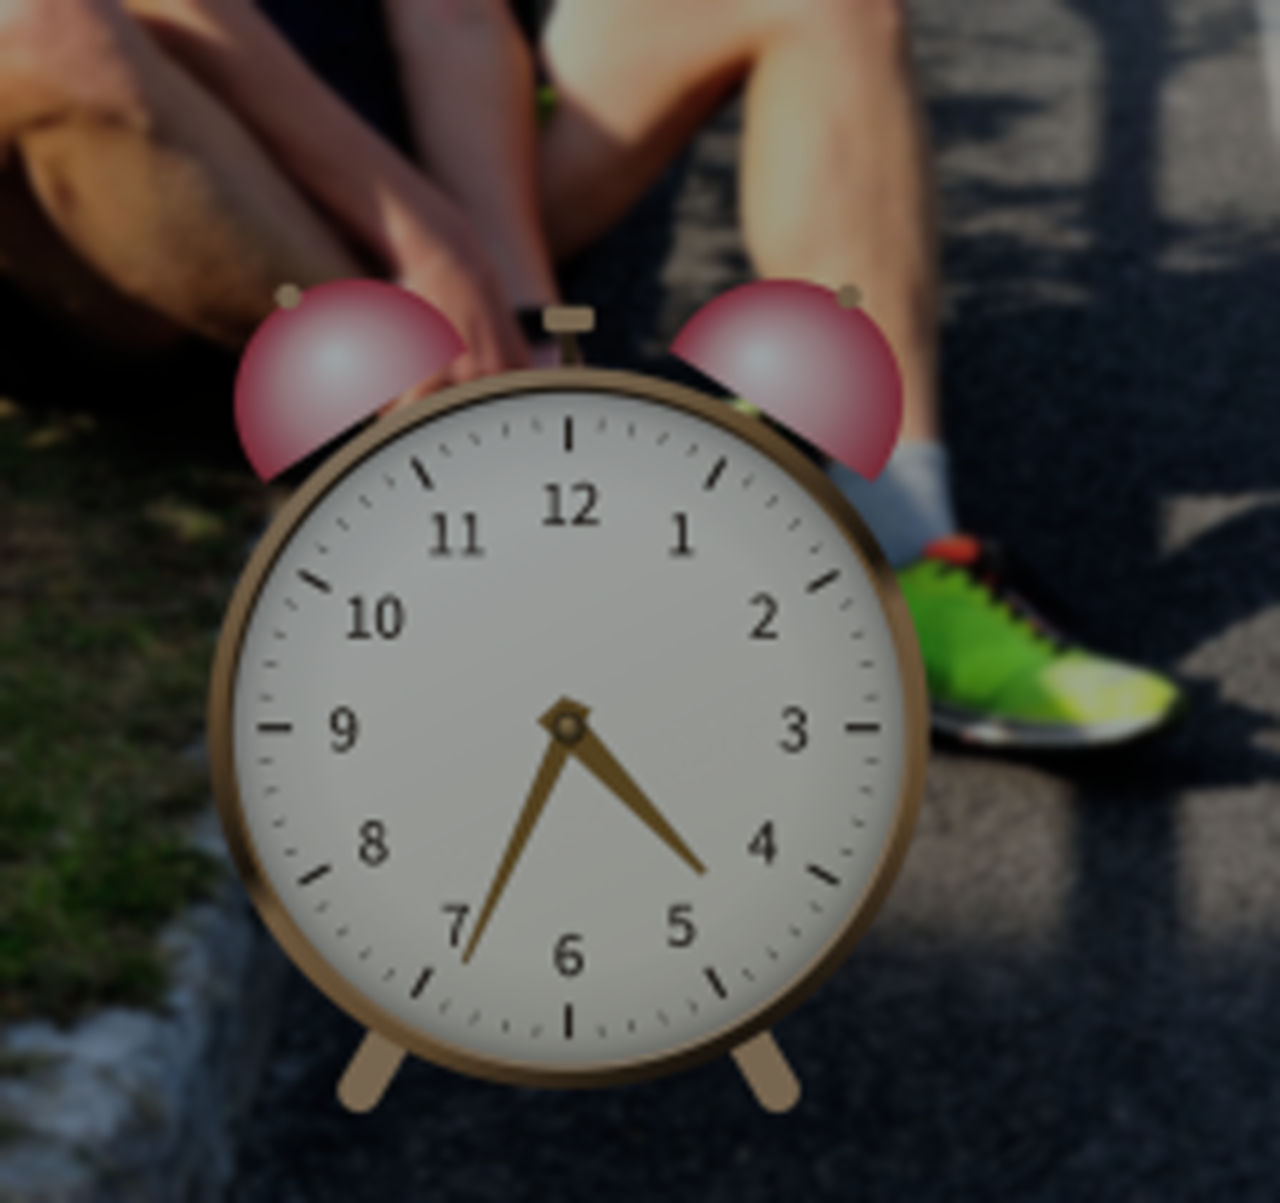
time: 4:34
